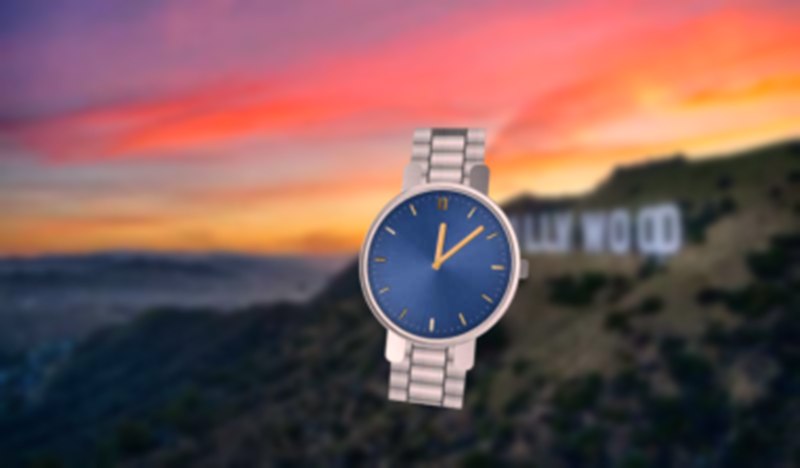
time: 12:08
